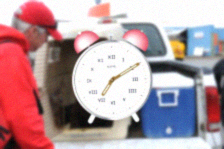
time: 7:10
